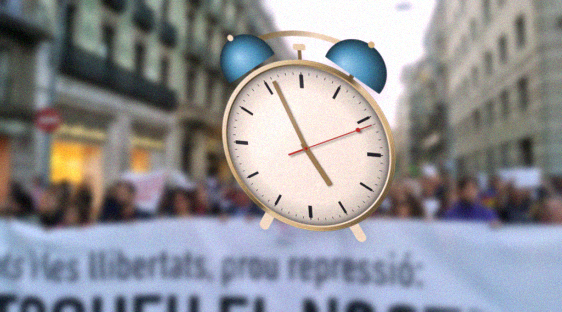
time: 4:56:11
